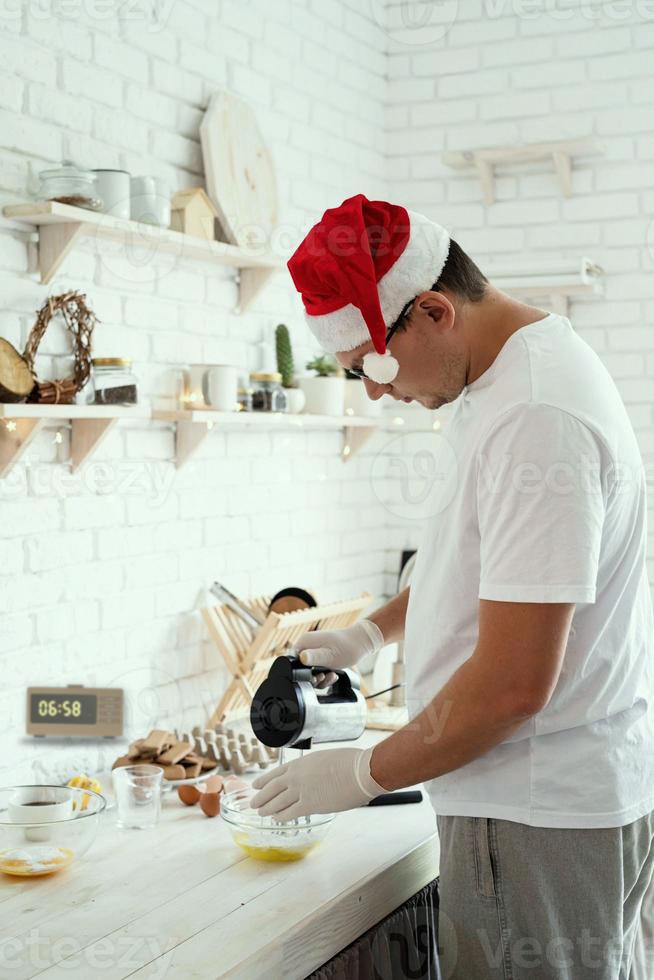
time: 6:58
